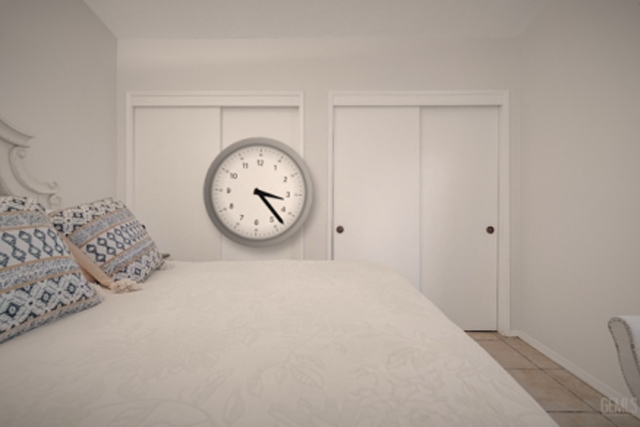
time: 3:23
